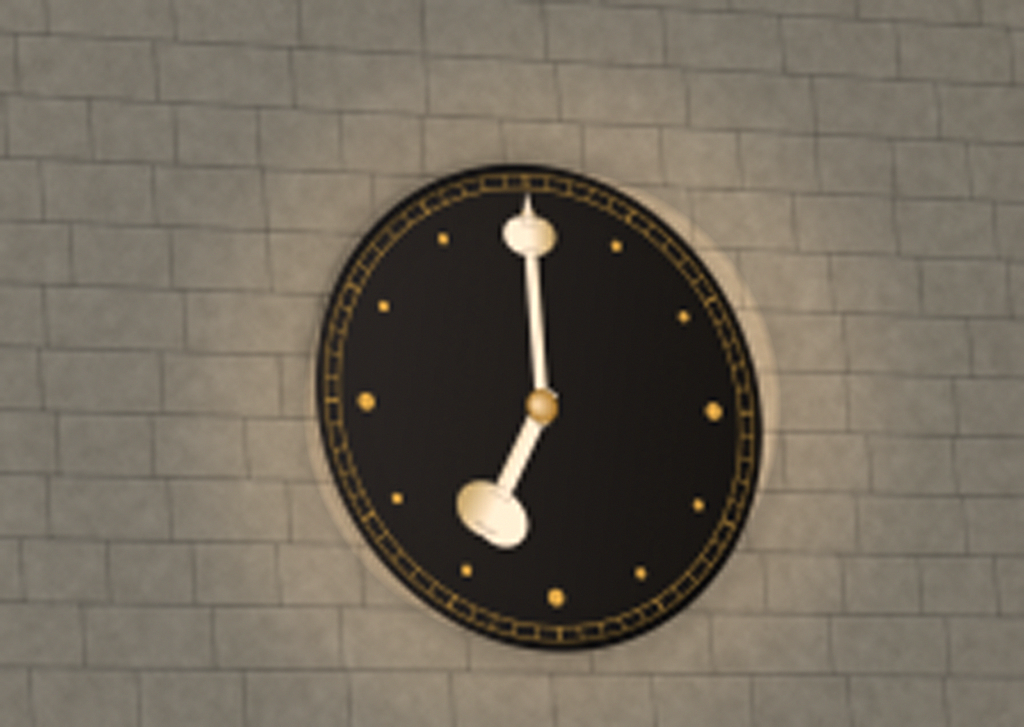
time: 7:00
